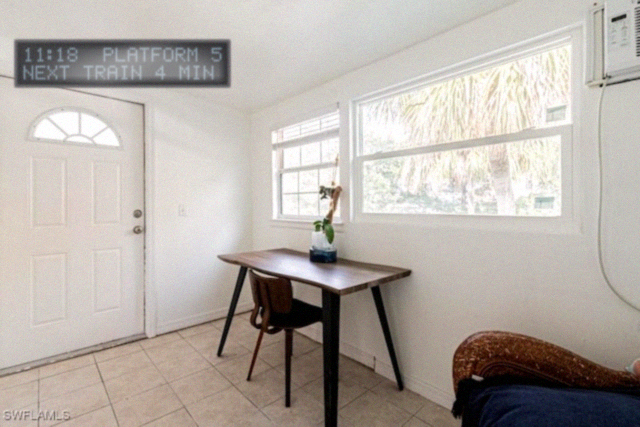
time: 11:18
